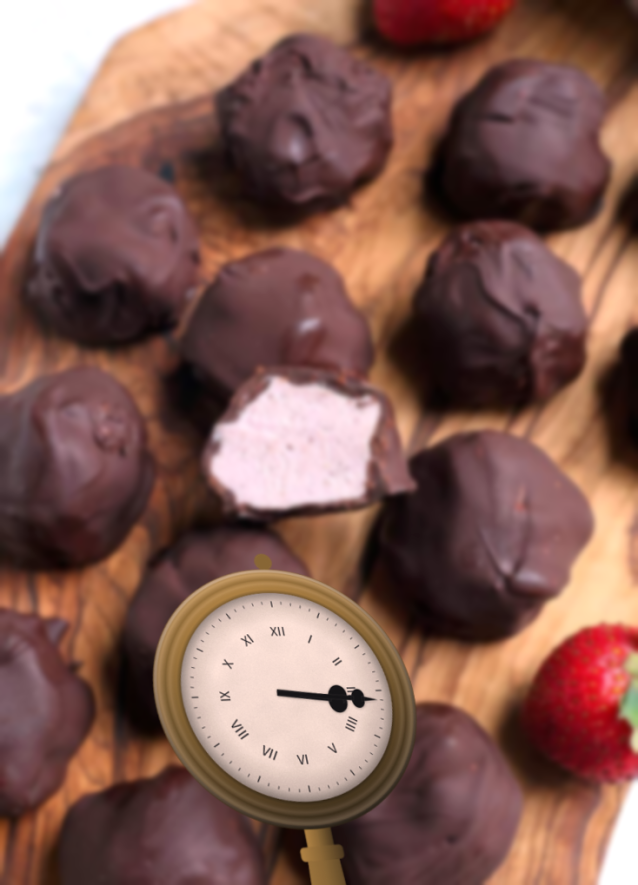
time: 3:16
